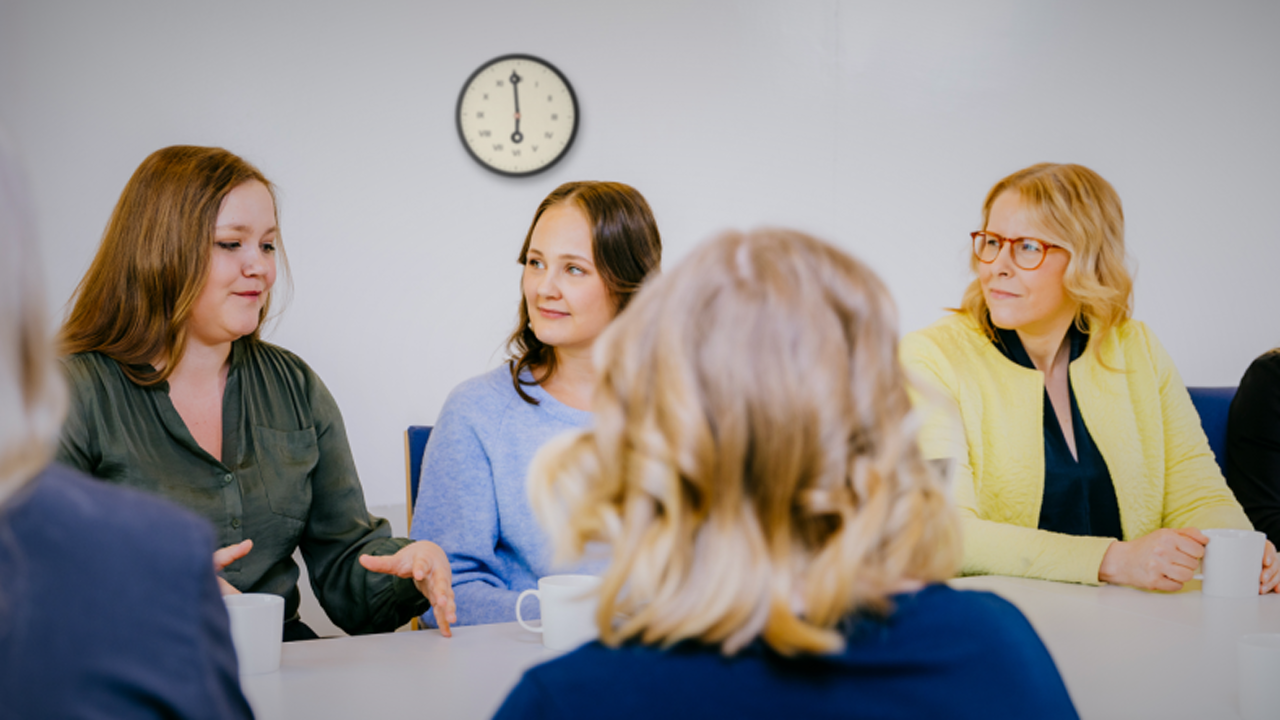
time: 5:59
